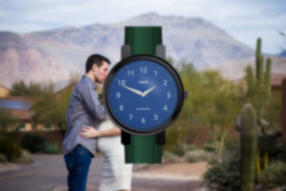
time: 1:49
